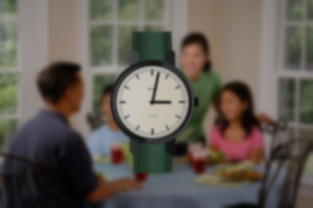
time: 3:02
